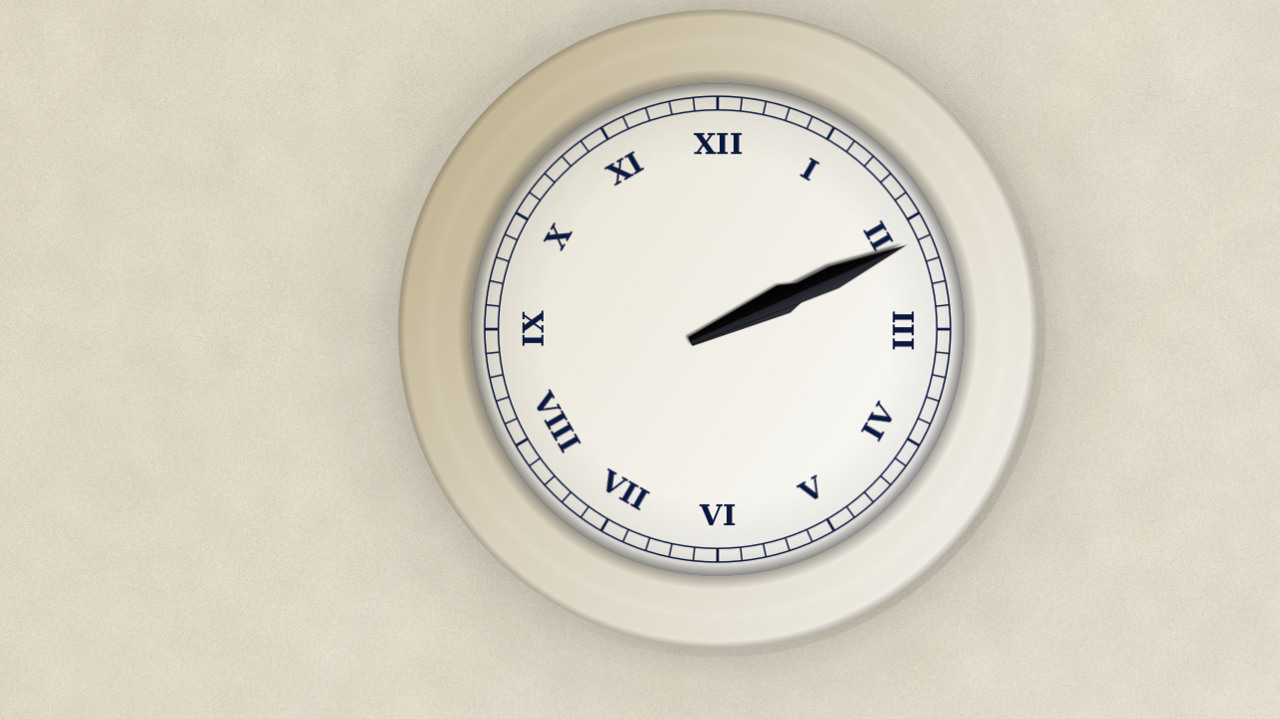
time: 2:11
